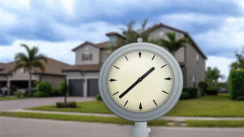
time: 1:38
